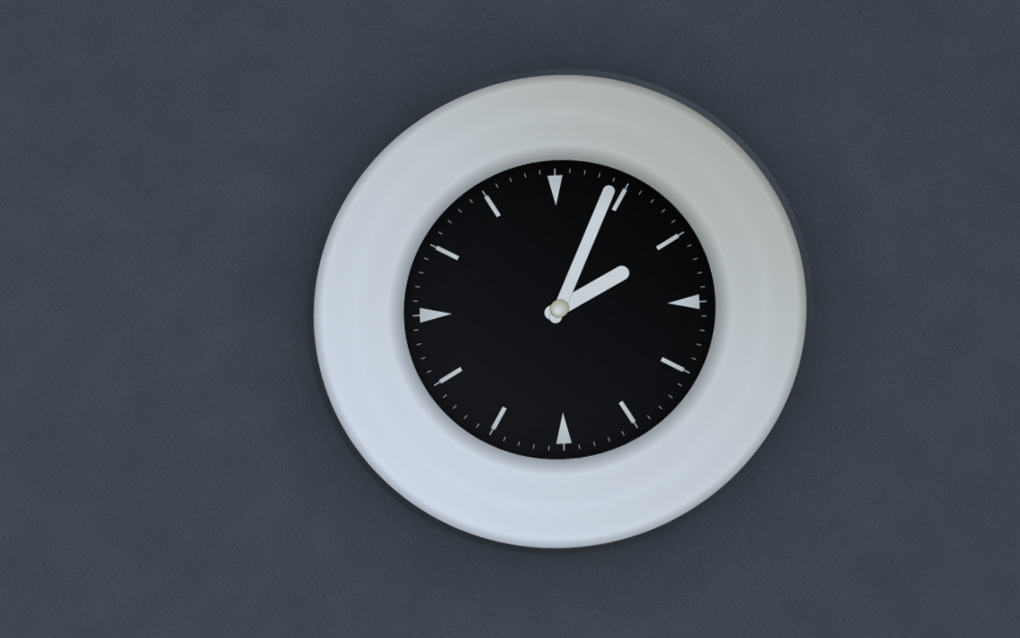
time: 2:04
